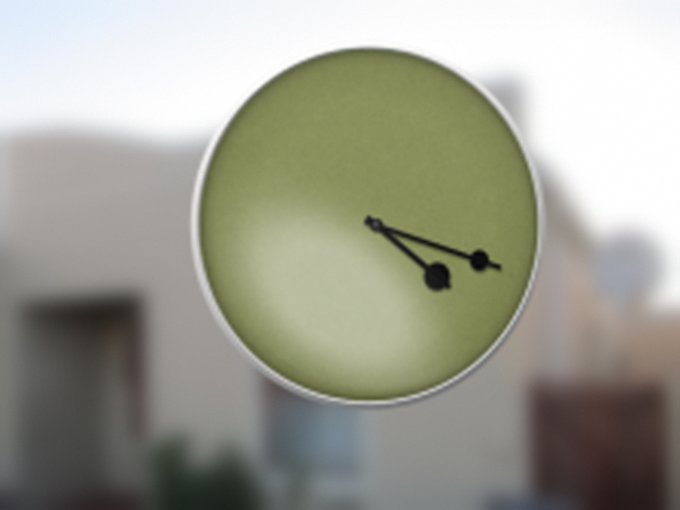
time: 4:18
